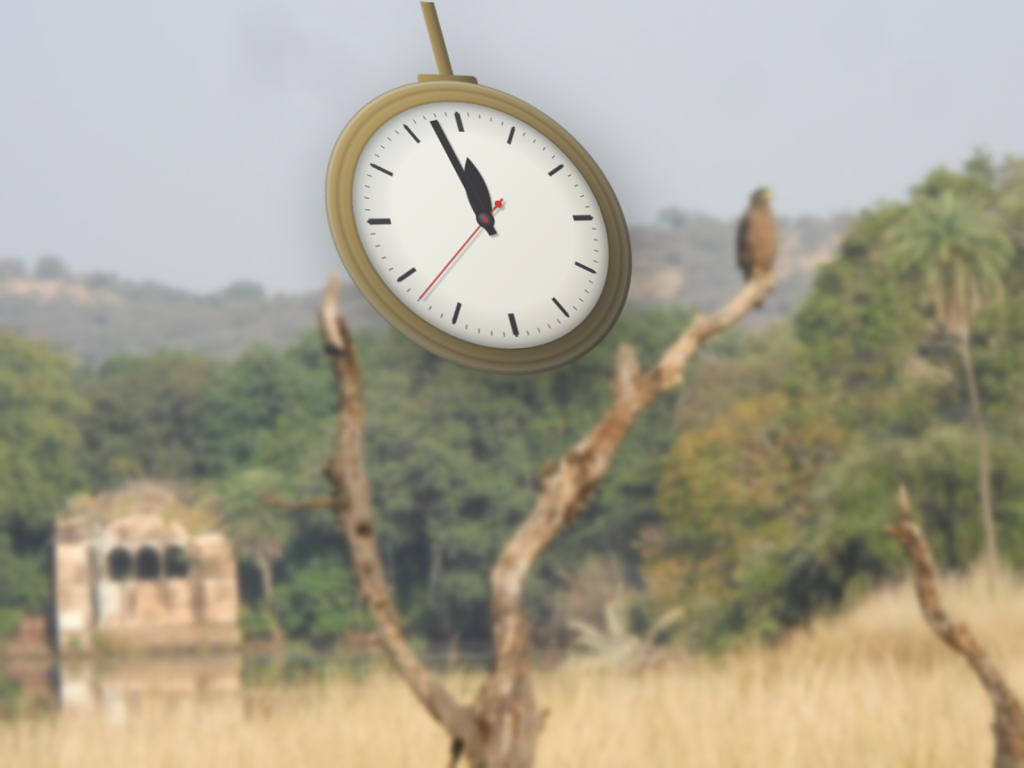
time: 11:57:38
